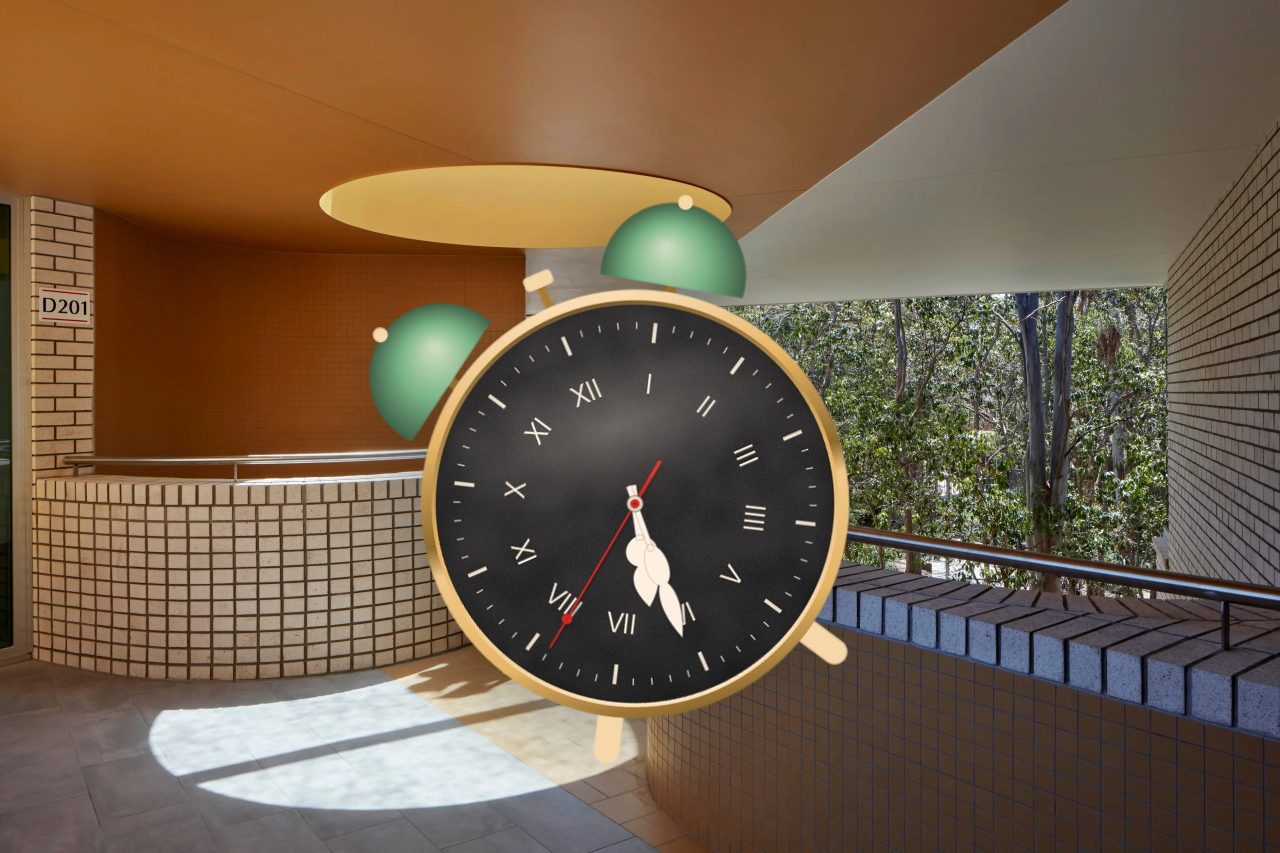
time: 6:30:39
